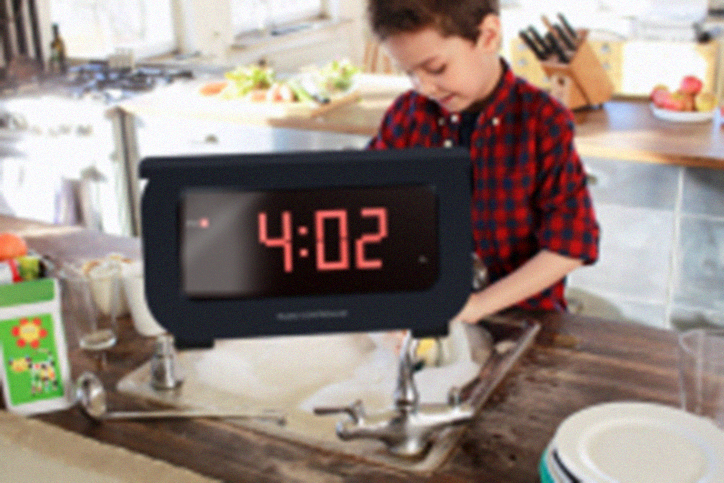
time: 4:02
